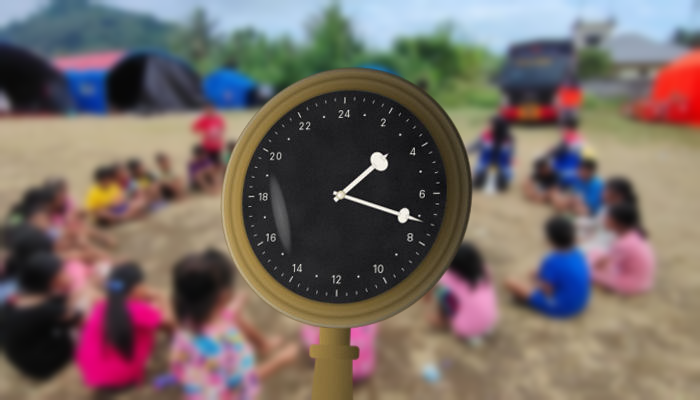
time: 3:18
